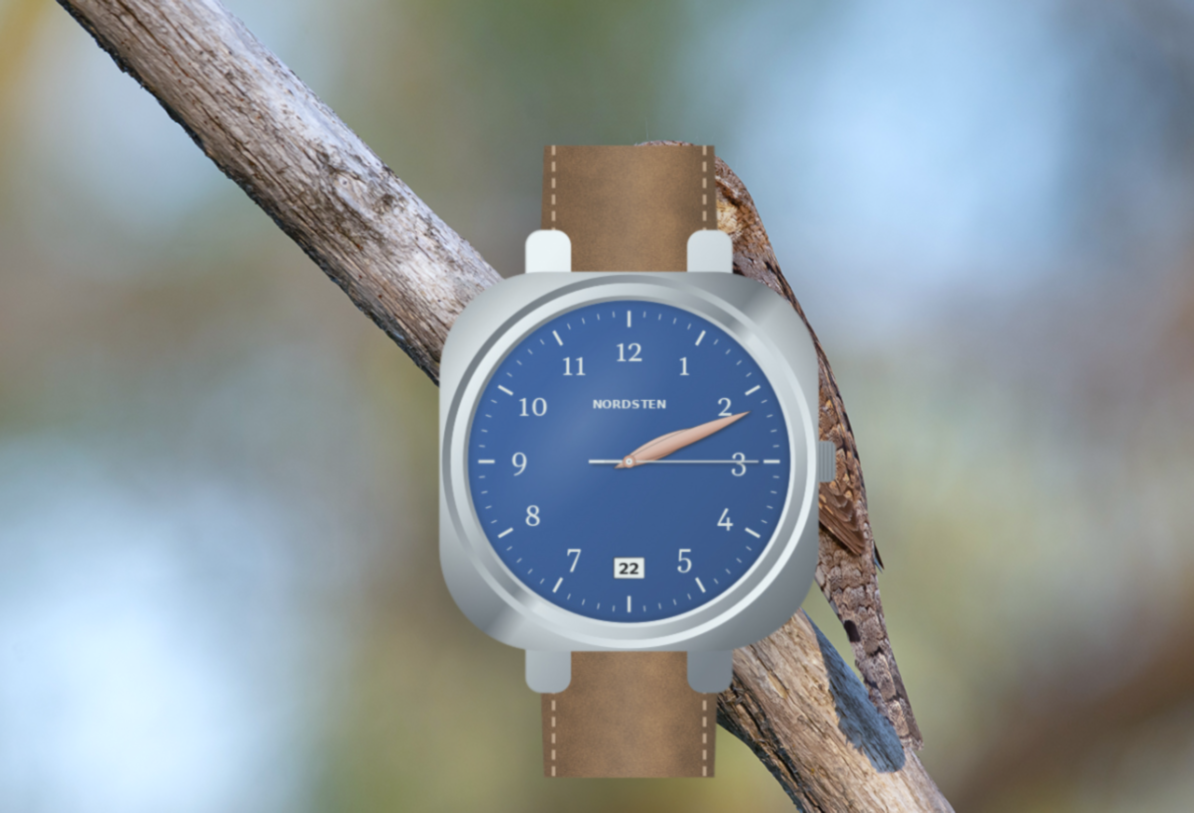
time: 2:11:15
